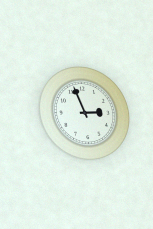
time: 2:57
